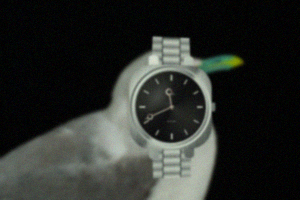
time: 11:41
